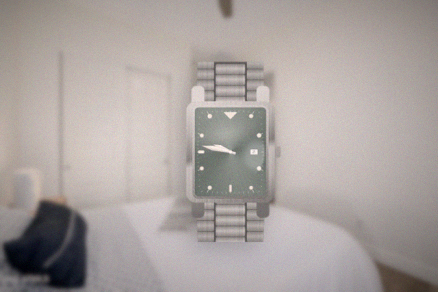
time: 9:47
